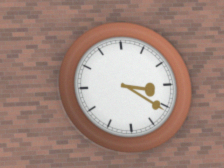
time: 3:21
